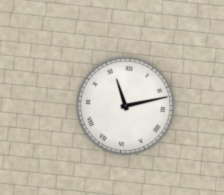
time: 11:12
